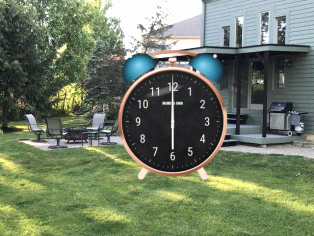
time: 6:00
